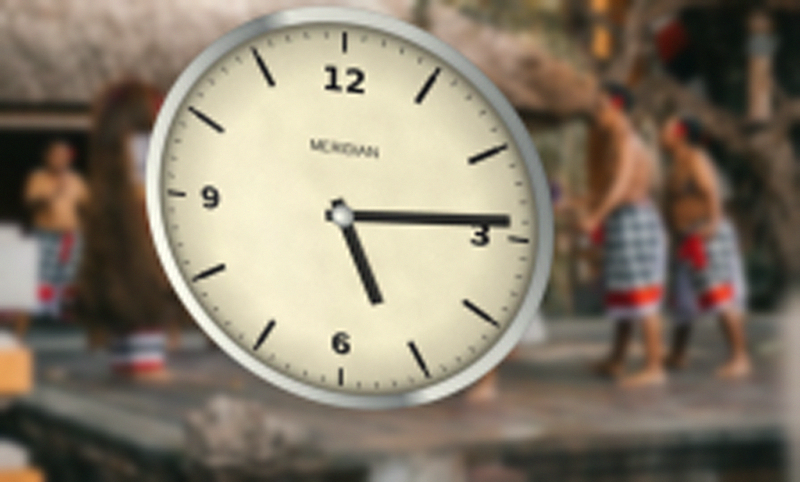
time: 5:14
